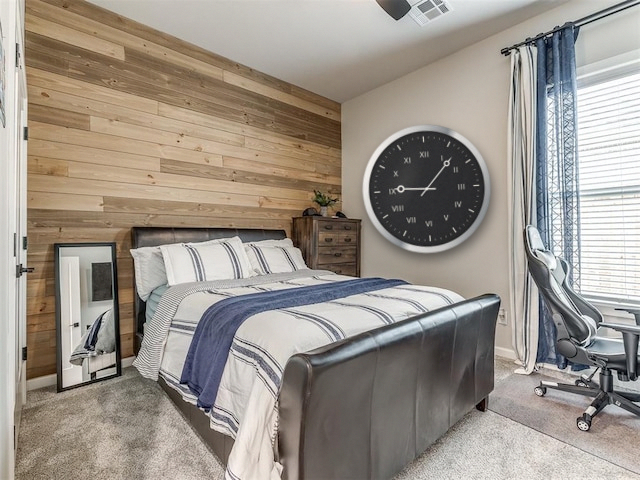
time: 9:07
